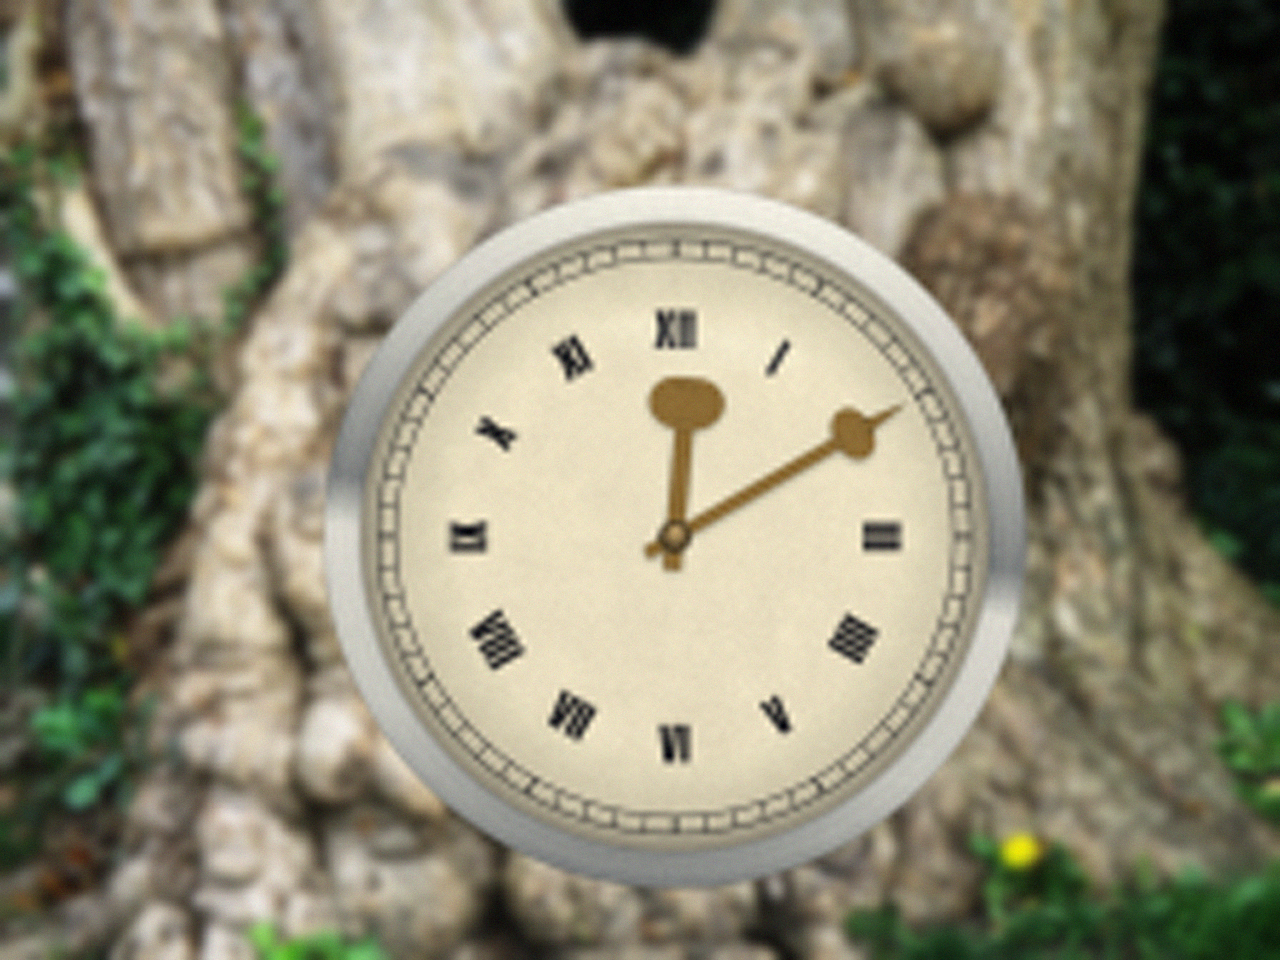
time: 12:10
